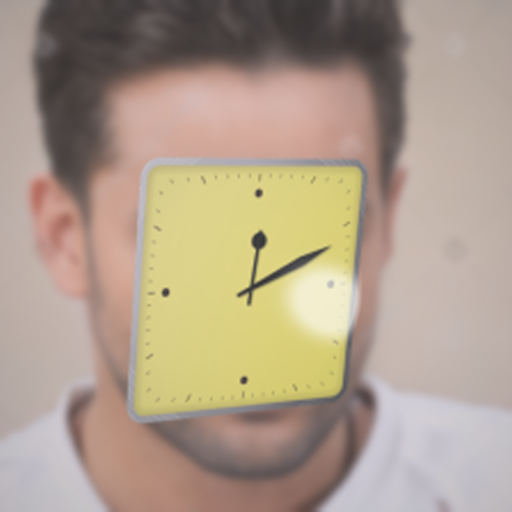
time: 12:11
